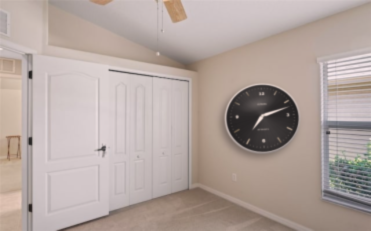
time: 7:12
